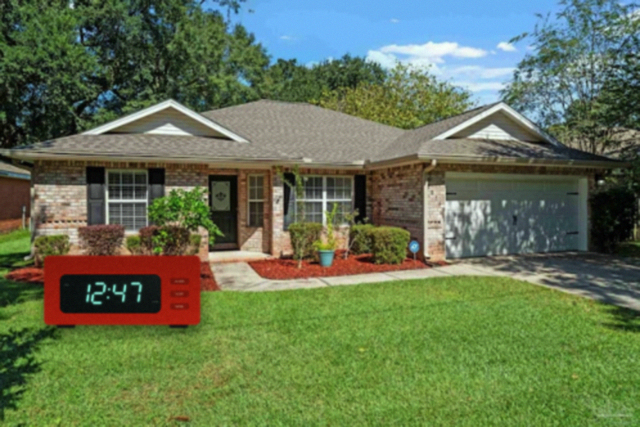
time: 12:47
